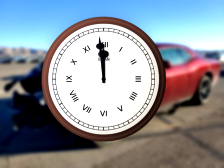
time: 11:59
